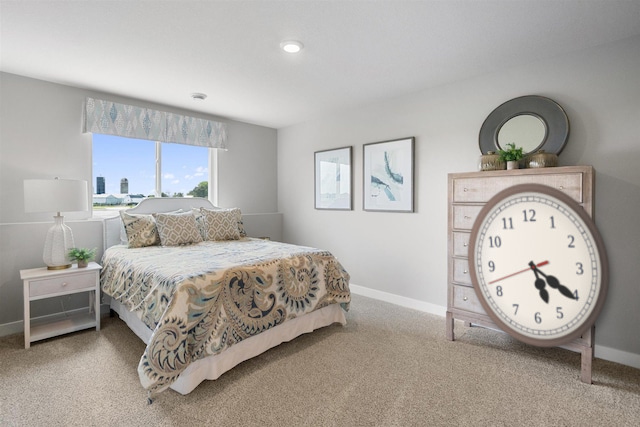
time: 5:20:42
